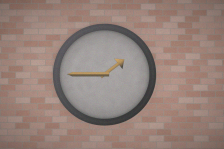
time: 1:45
